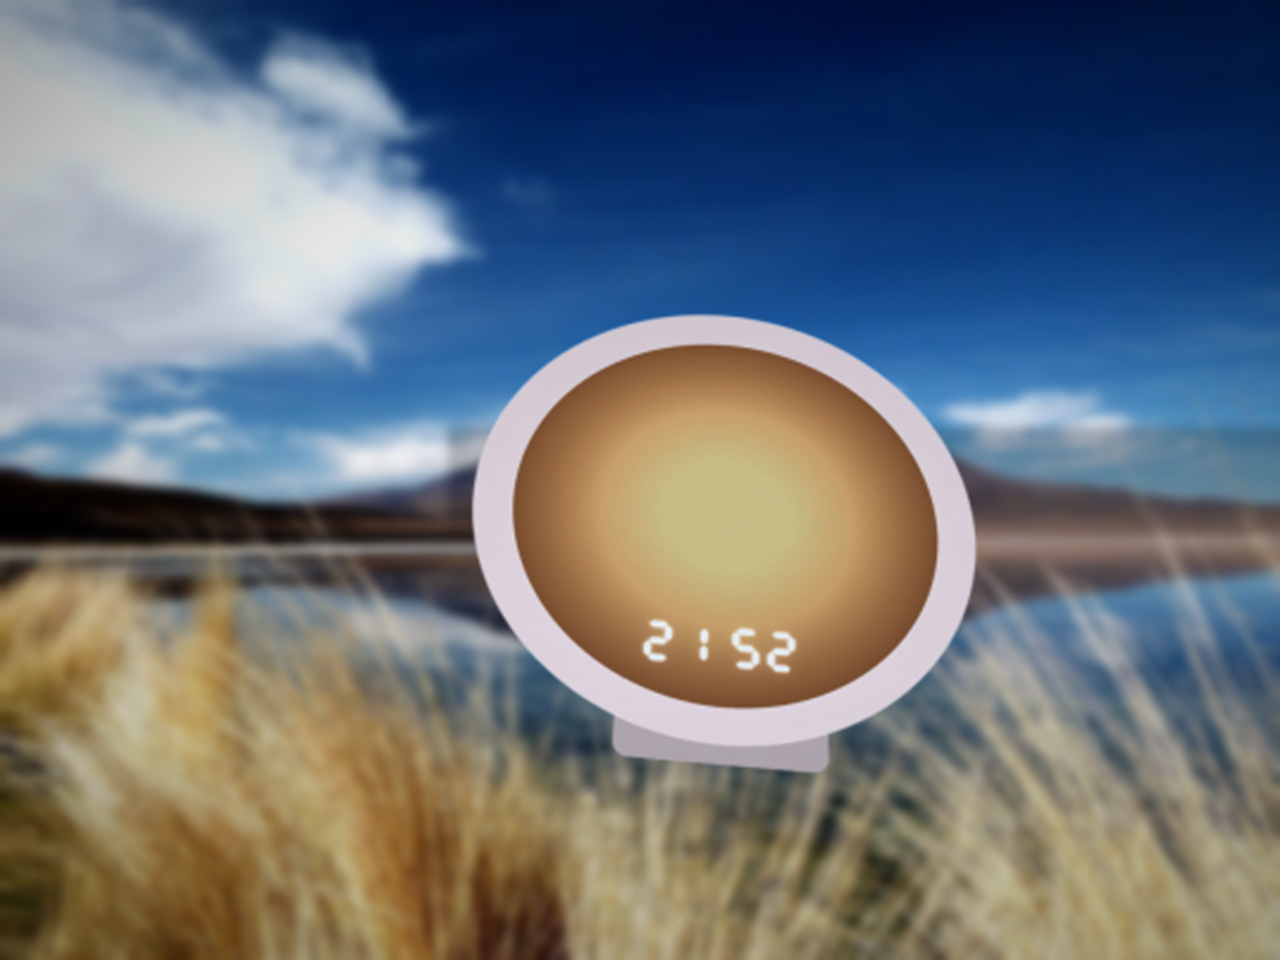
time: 21:52
